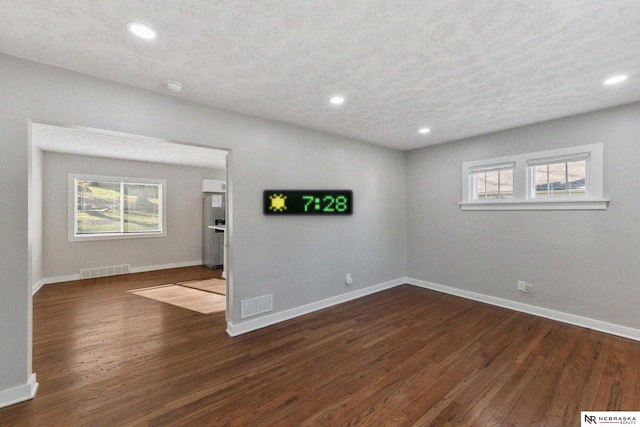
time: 7:28
